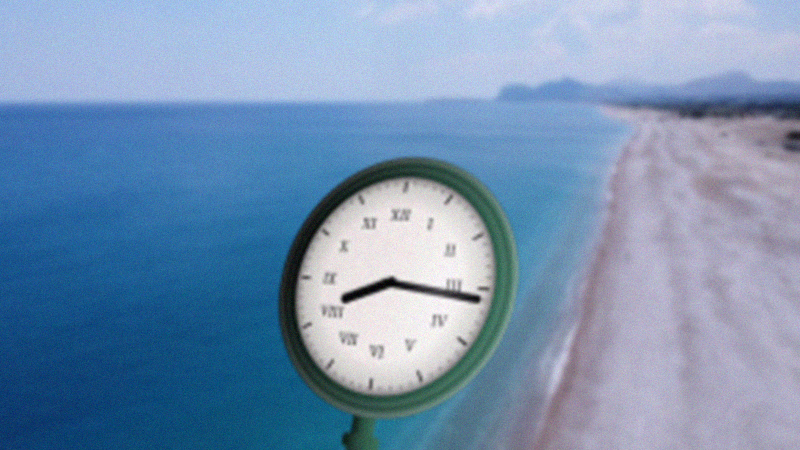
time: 8:16
